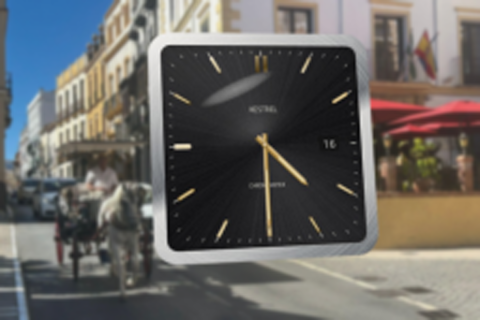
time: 4:30
